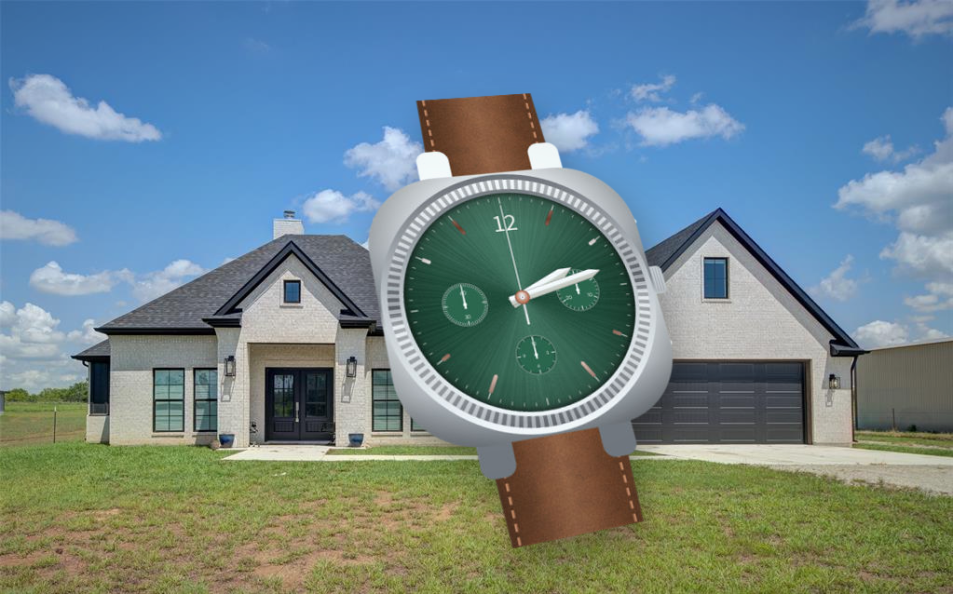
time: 2:13
